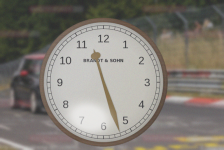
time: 11:27
